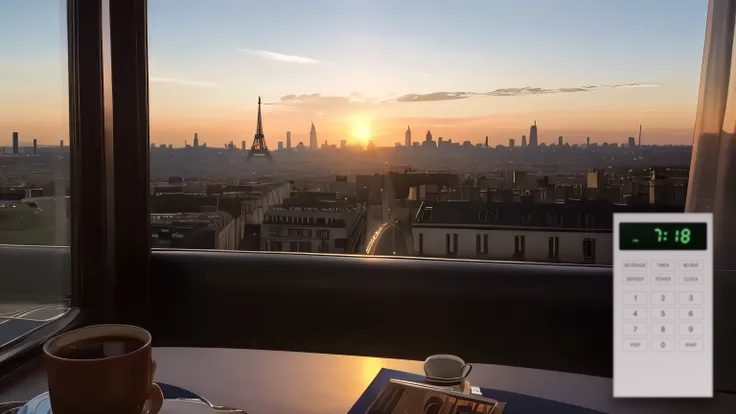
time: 7:18
